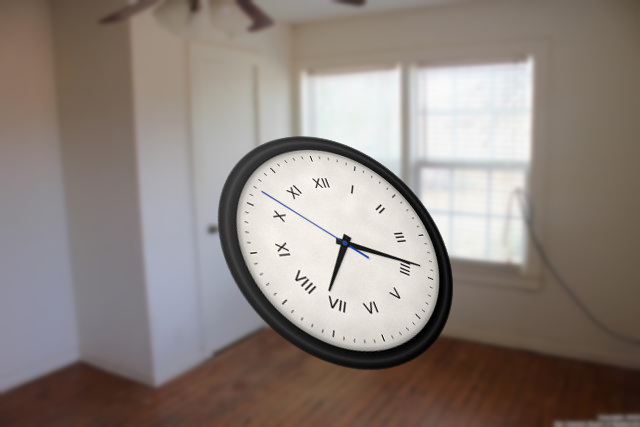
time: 7:18:52
